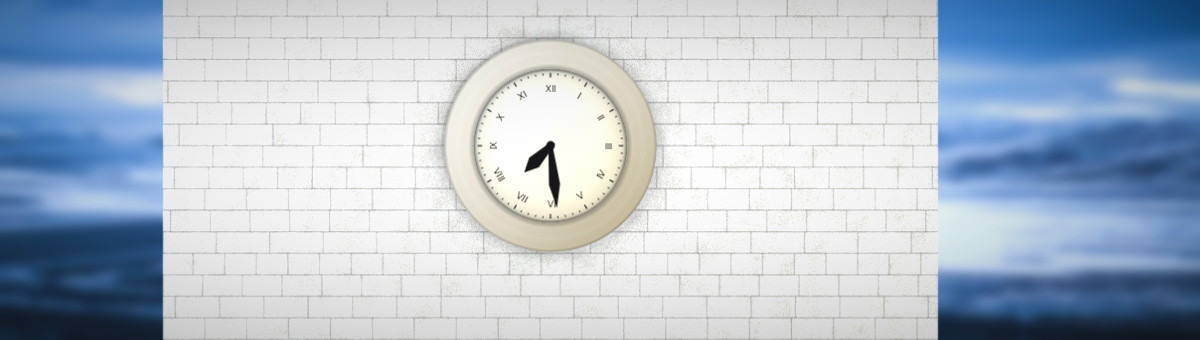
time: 7:29
